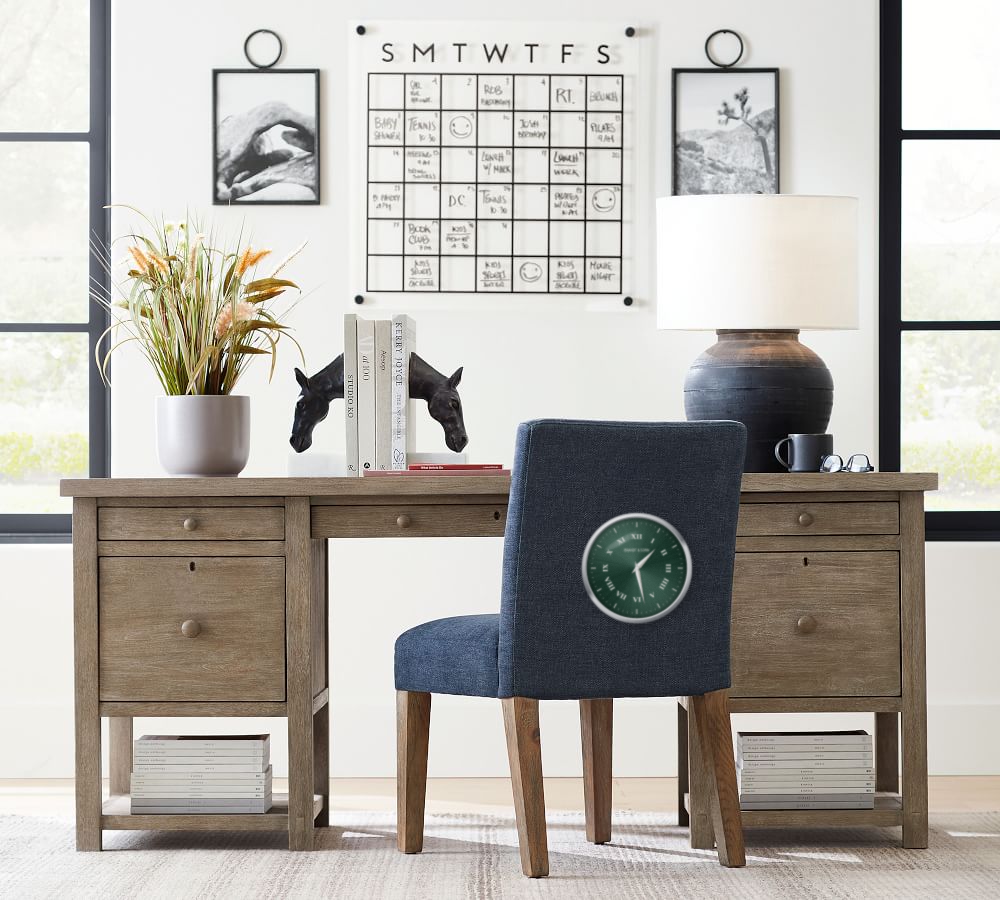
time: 1:28
